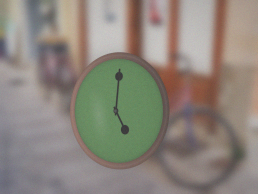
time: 5:01
